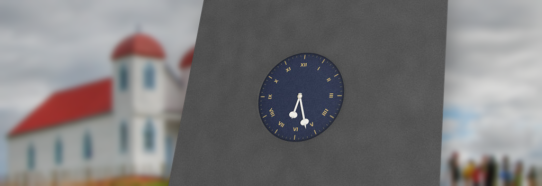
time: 6:27
